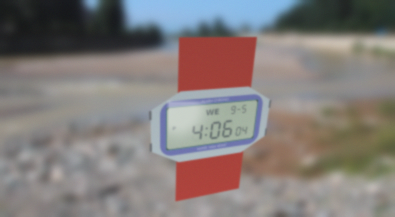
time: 4:06
